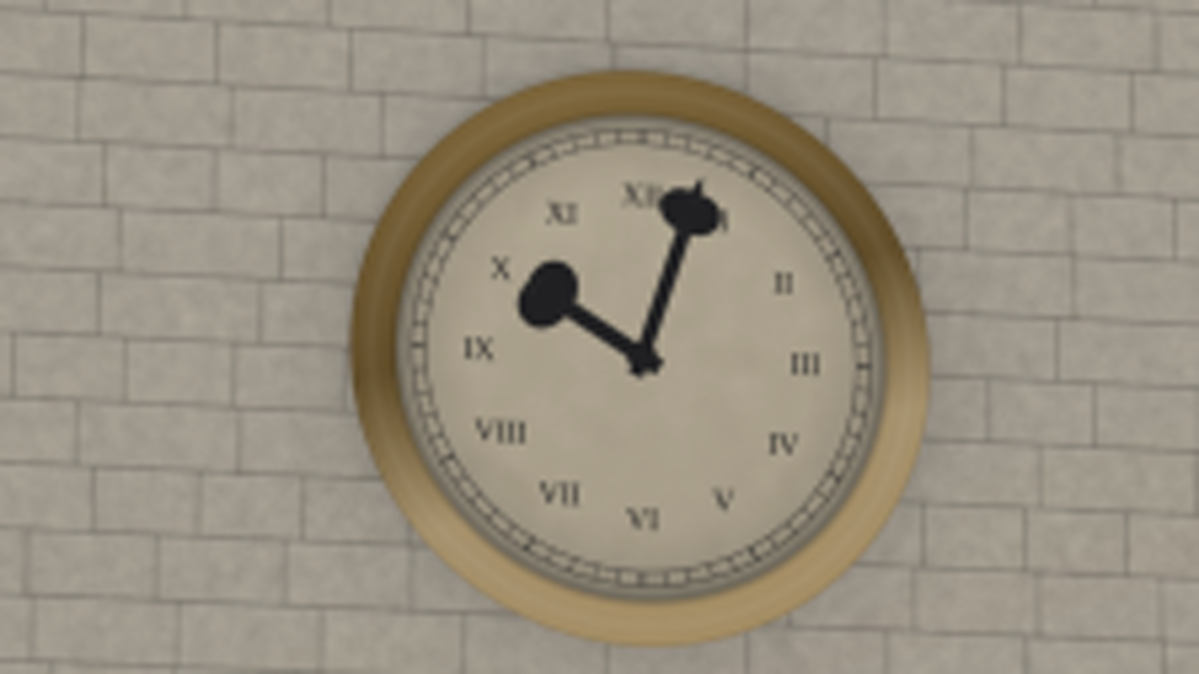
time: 10:03
